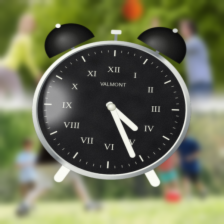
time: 4:26
